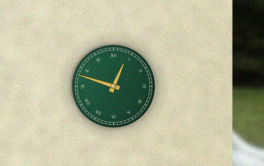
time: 12:48
